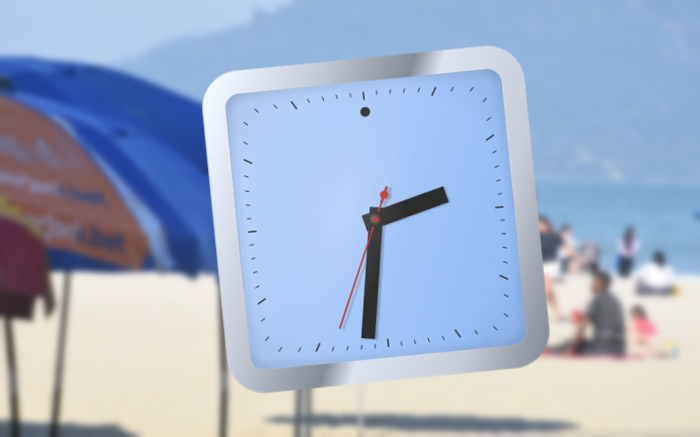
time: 2:31:34
